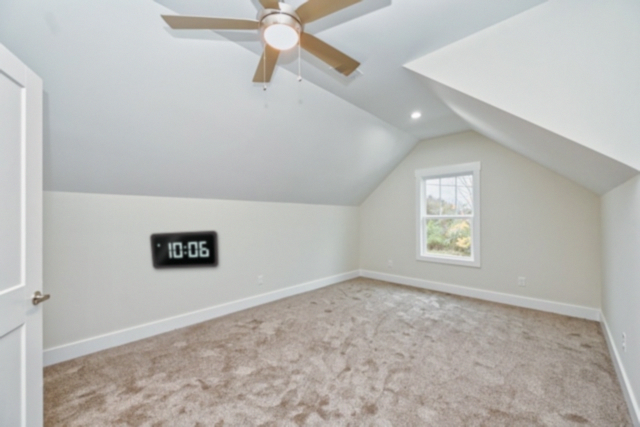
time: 10:06
